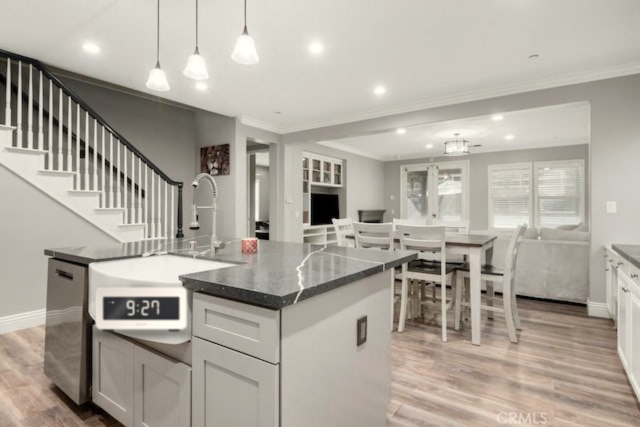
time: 9:27
